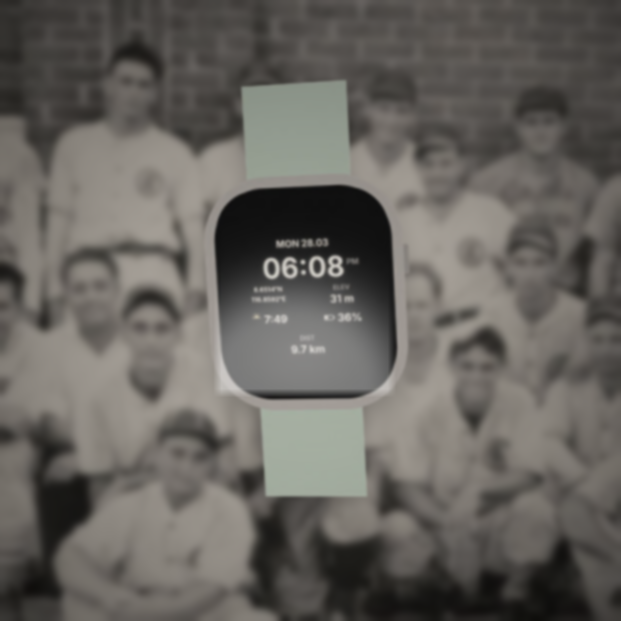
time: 6:08
